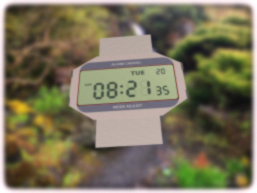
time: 8:21:35
